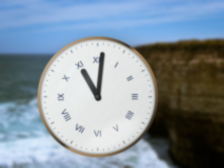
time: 11:01
